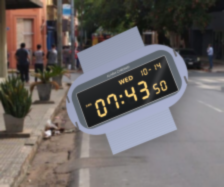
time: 7:43:50
